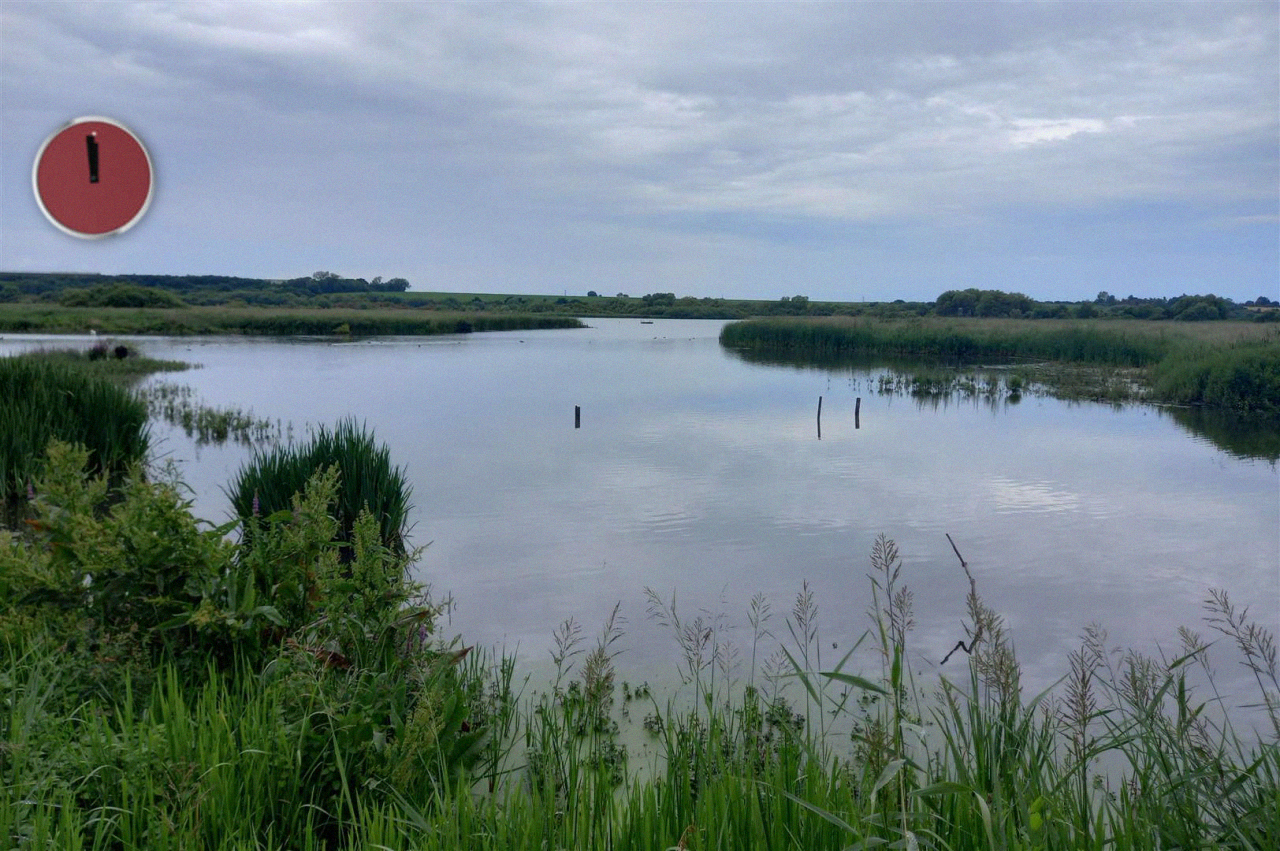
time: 11:59
